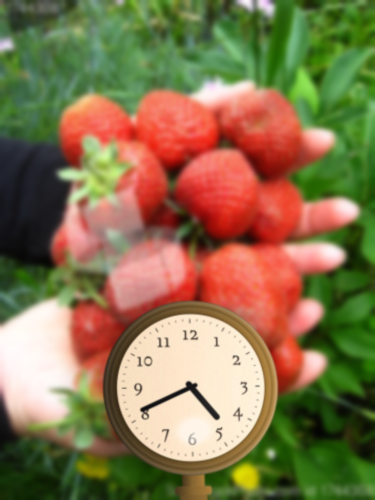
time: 4:41
